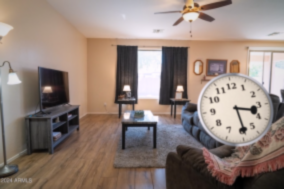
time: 3:29
